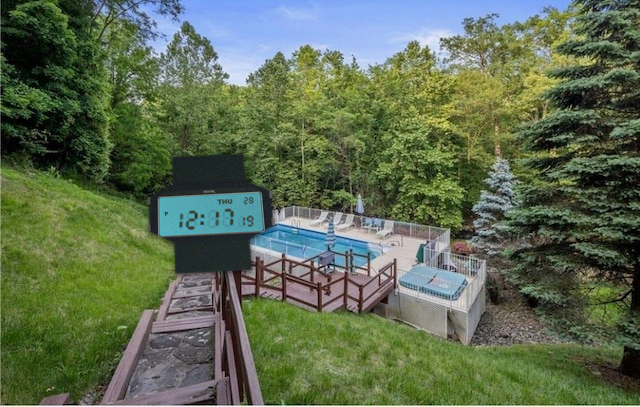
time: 12:17:19
